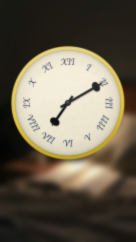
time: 7:10
